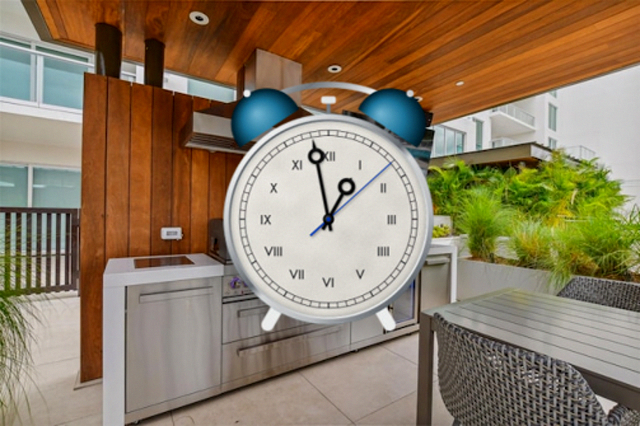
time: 12:58:08
